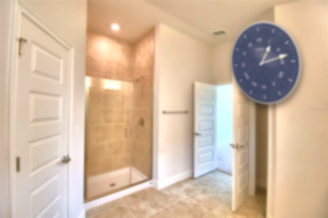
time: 1:13
